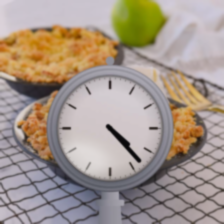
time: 4:23
